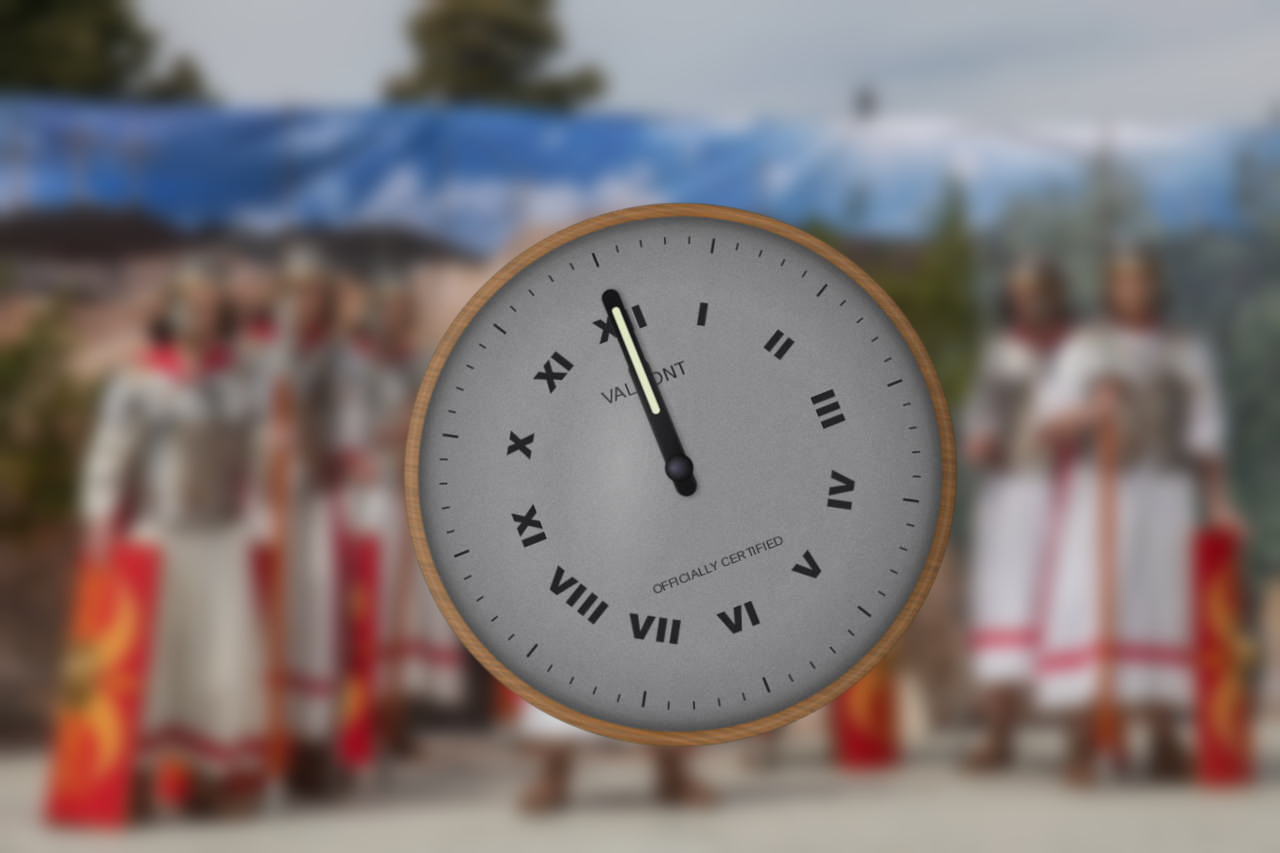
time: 12:00
